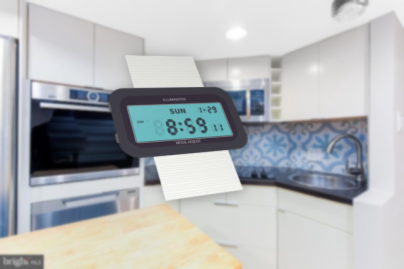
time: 8:59:11
